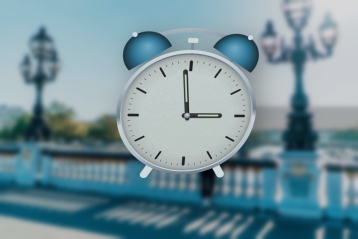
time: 2:59
